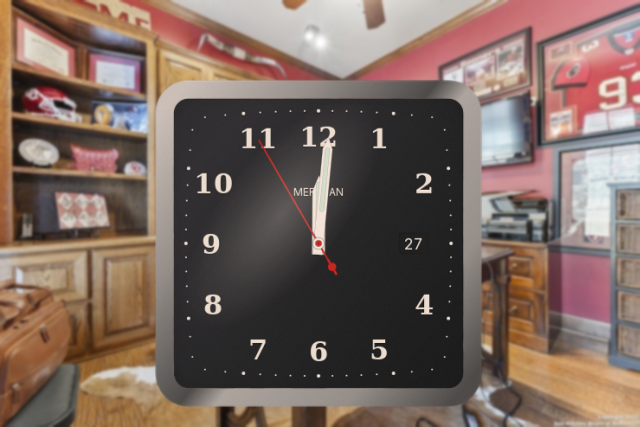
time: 12:00:55
